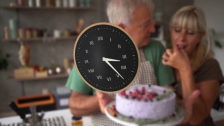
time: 3:24
